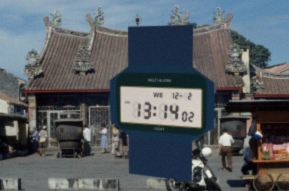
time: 13:14:02
